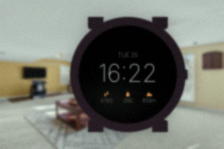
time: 16:22
